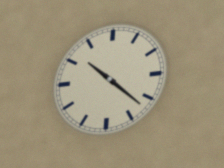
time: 10:22
